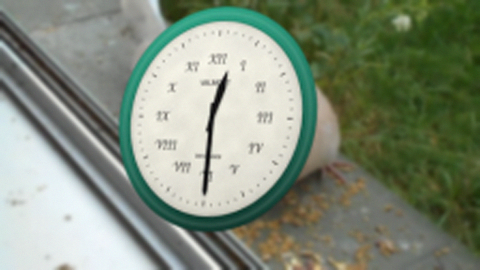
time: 12:30
